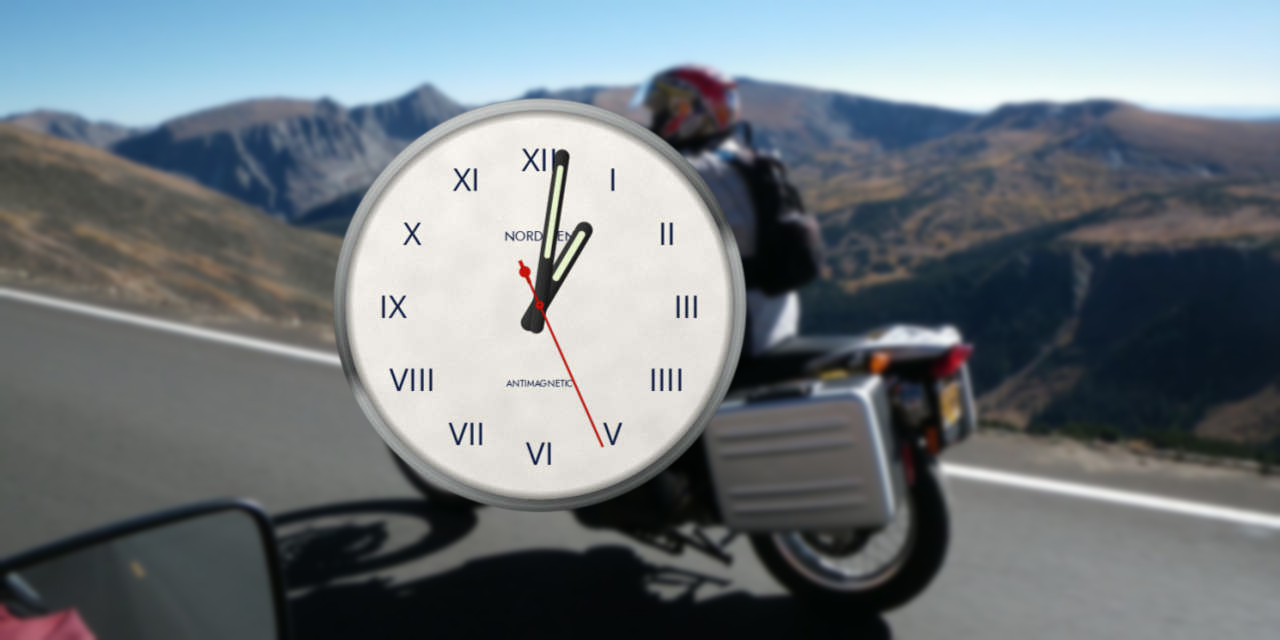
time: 1:01:26
